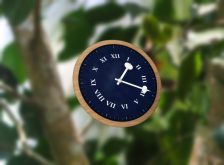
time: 1:19
